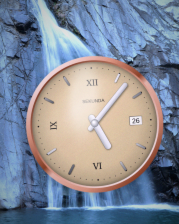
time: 5:07
